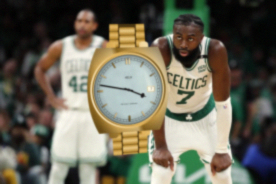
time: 3:47
